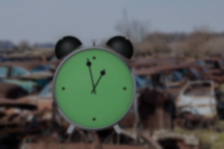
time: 12:58
